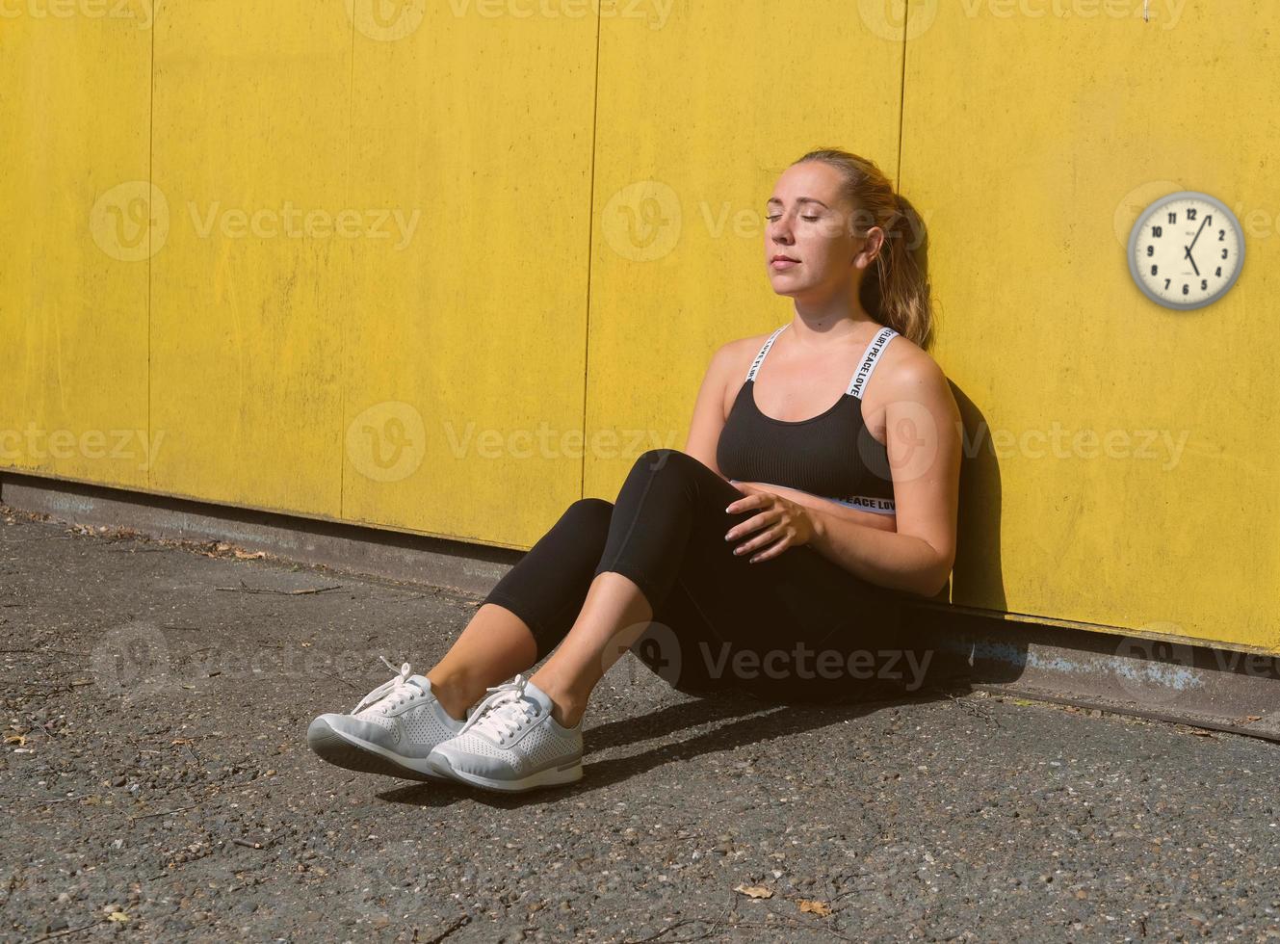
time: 5:04
